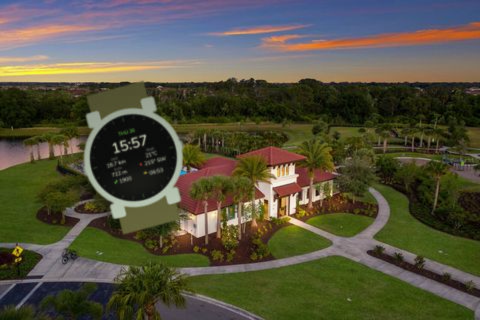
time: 15:57
